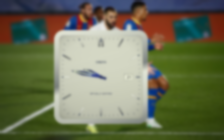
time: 9:47
